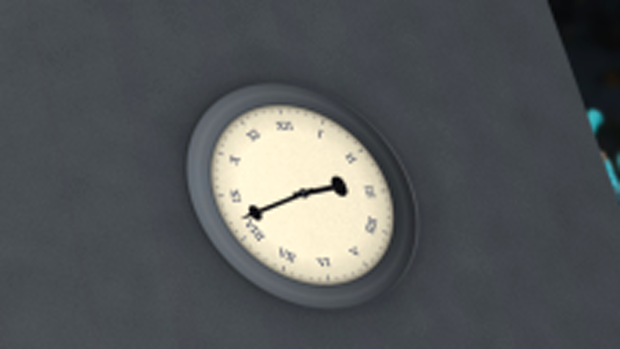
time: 2:42
